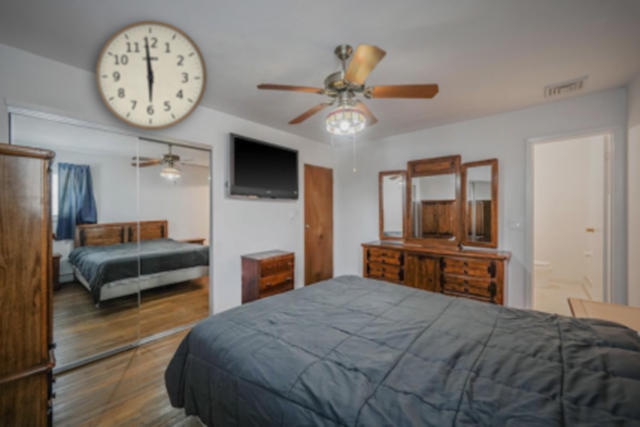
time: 5:59
